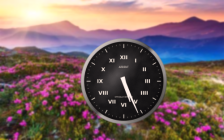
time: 5:26
